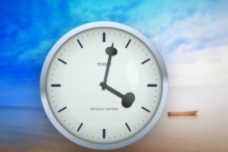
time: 4:02
